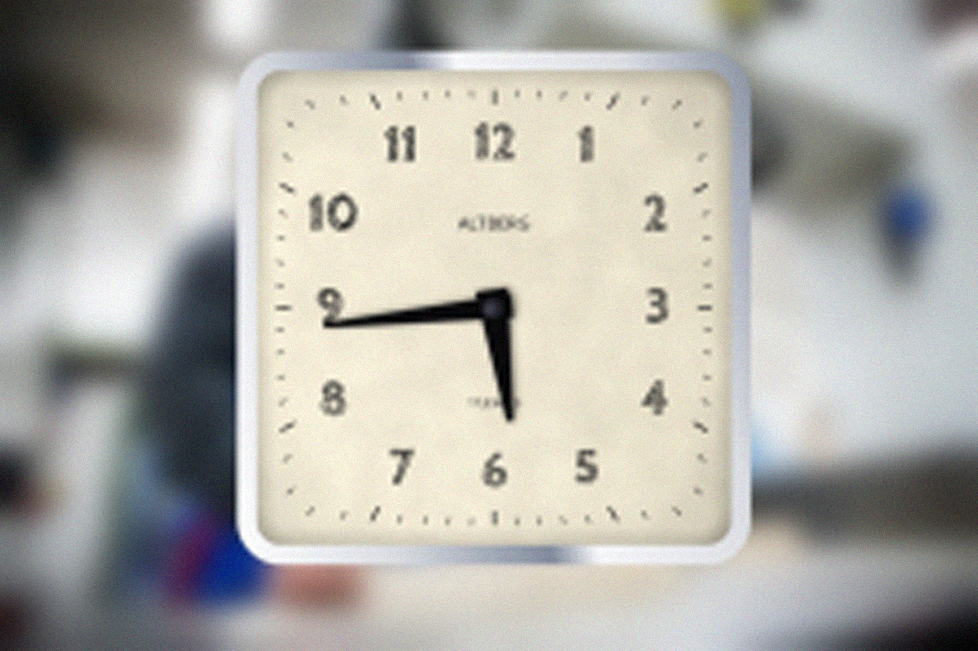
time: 5:44
